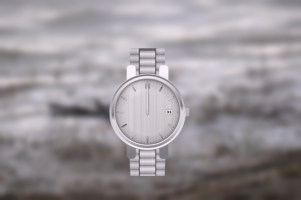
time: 12:00
